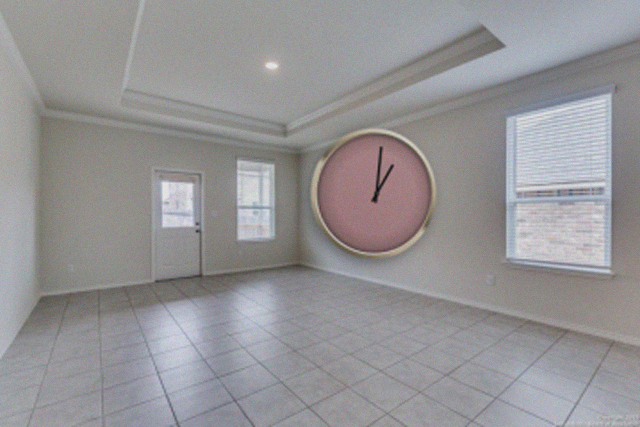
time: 1:01
